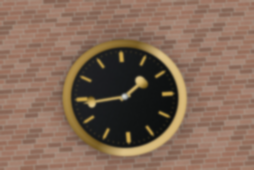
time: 1:44
